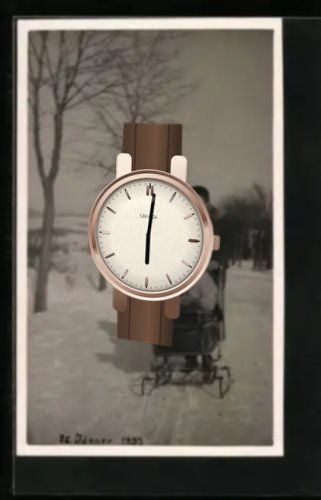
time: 6:01
